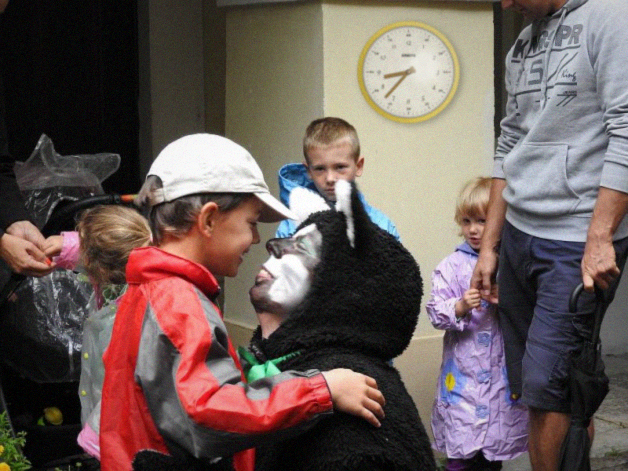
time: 8:37
